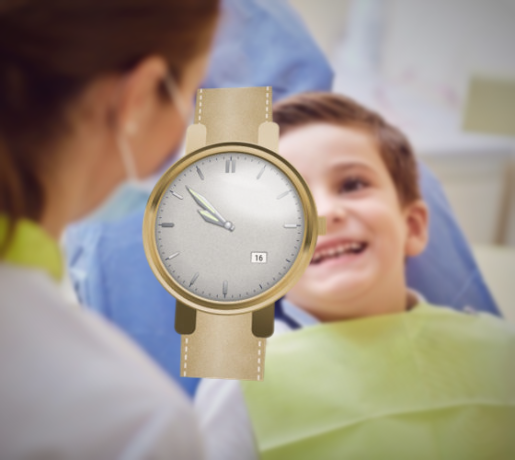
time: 9:52
